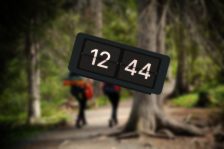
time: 12:44
